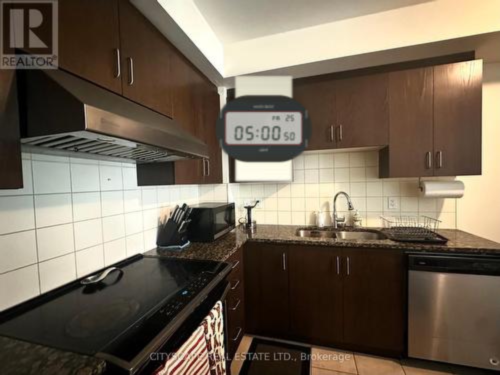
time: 5:00
